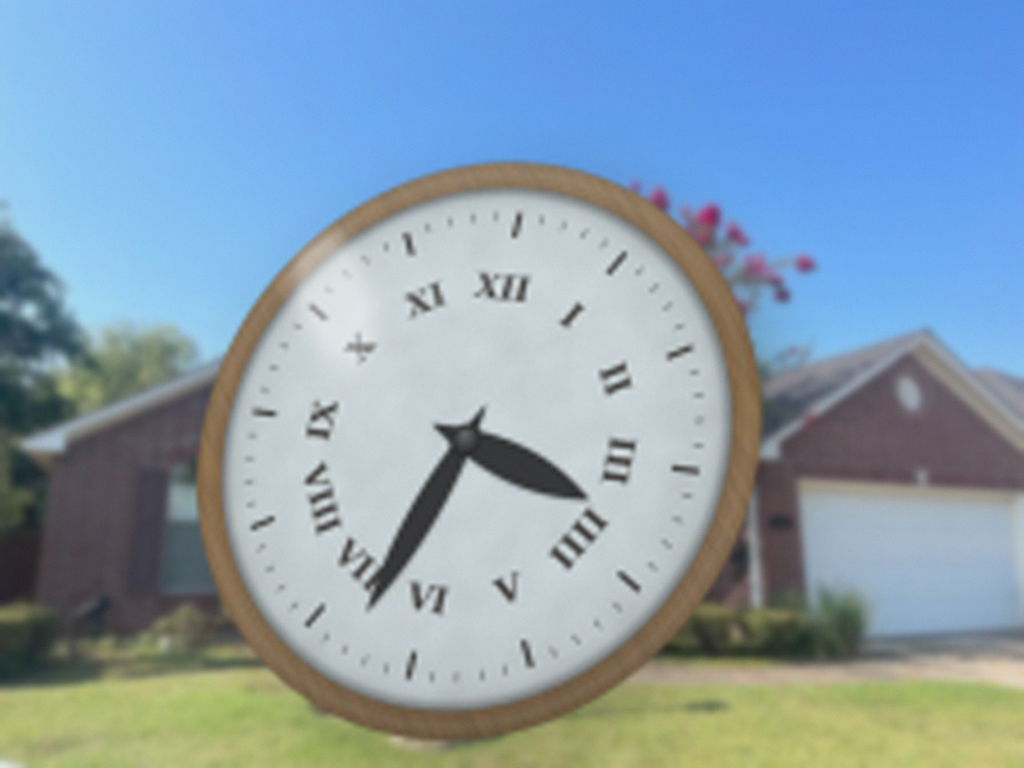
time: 3:33
